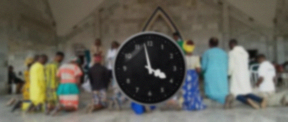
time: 3:58
